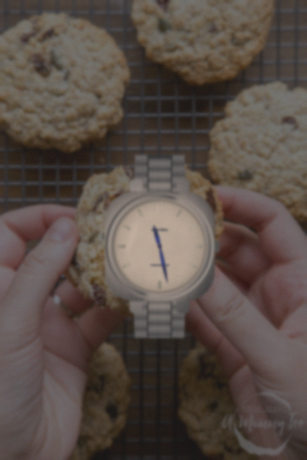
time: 11:28
